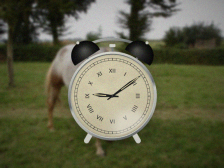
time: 9:09
